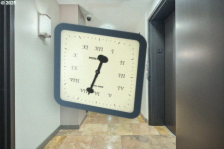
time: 12:33
